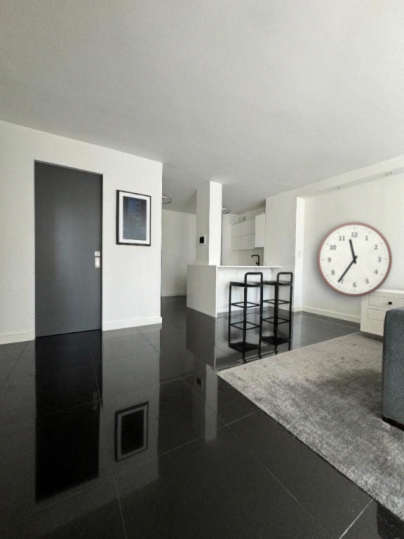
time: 11:36
